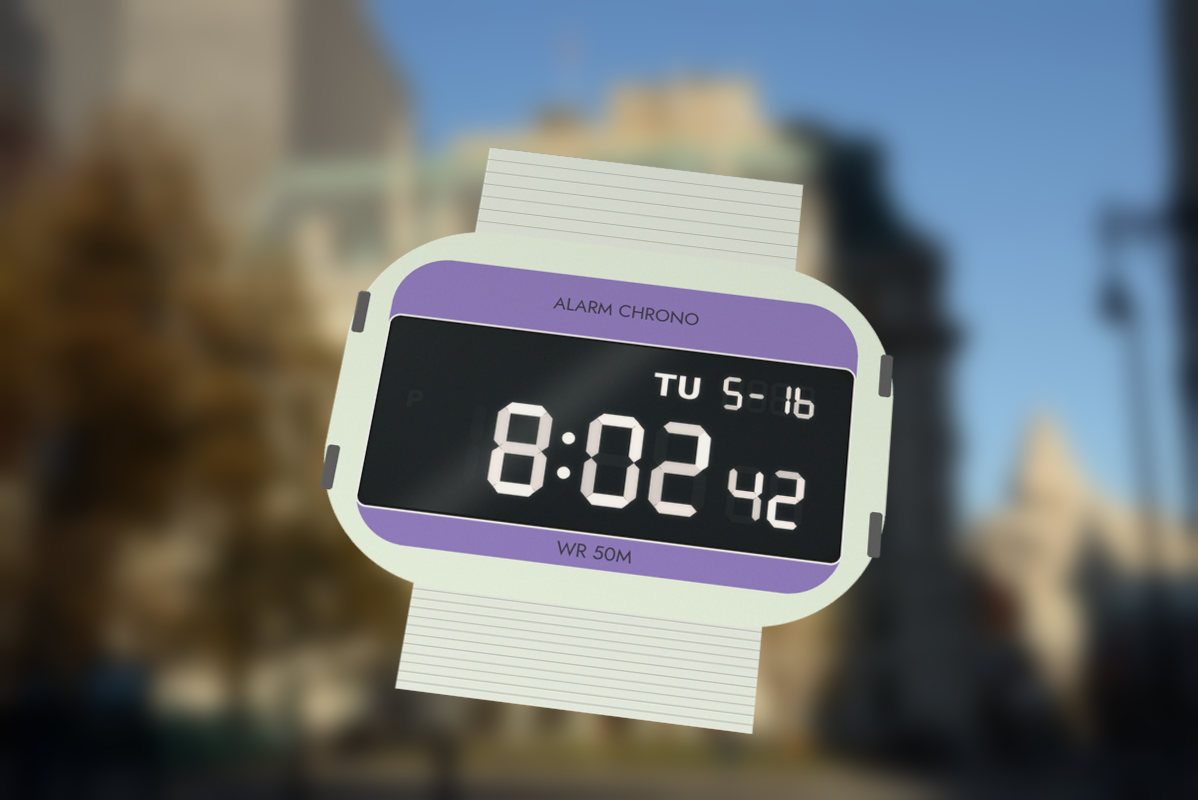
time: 8:02:42
